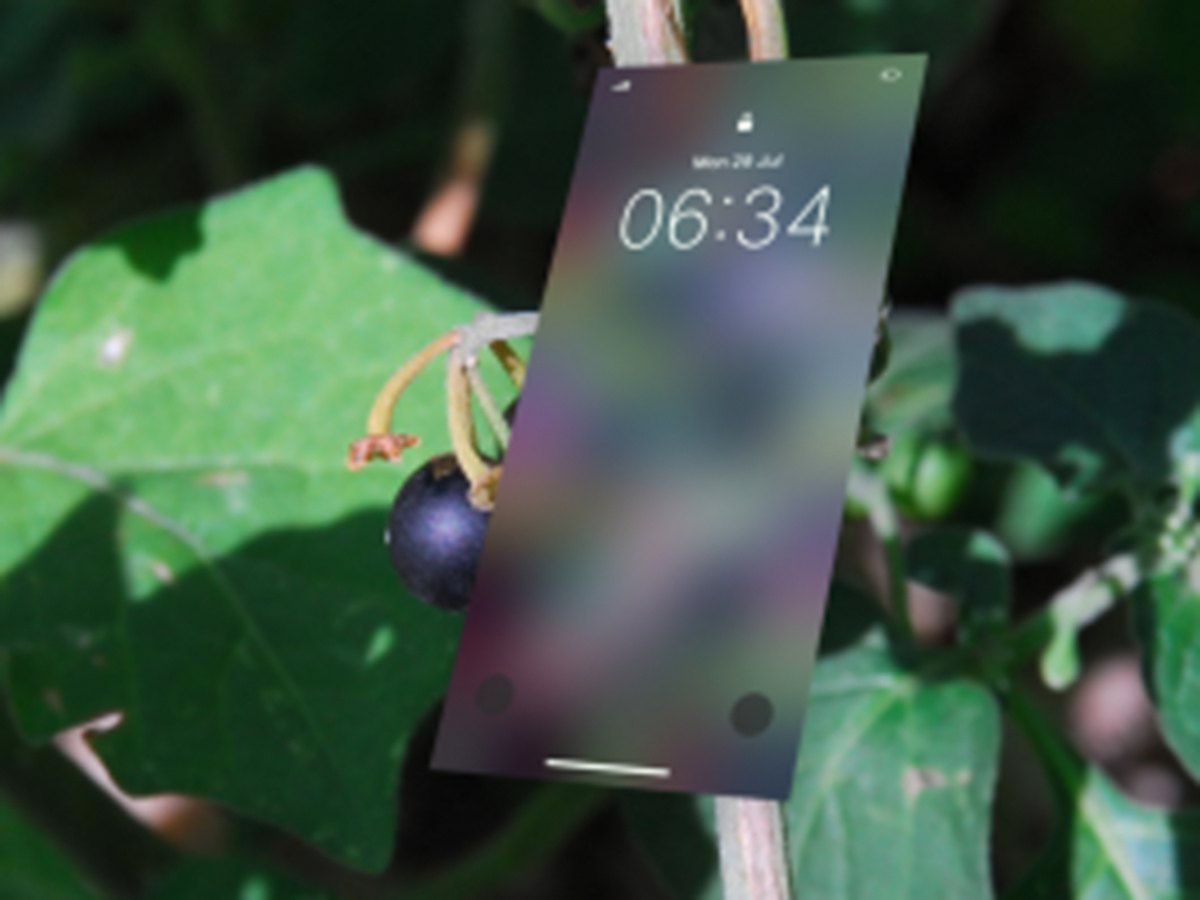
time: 6:34
